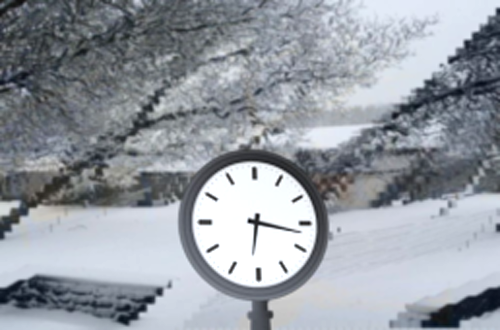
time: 6:17
